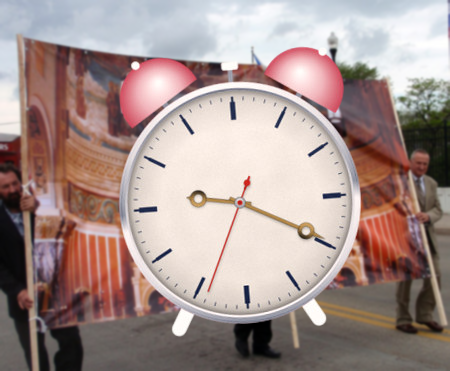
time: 9:19:34
